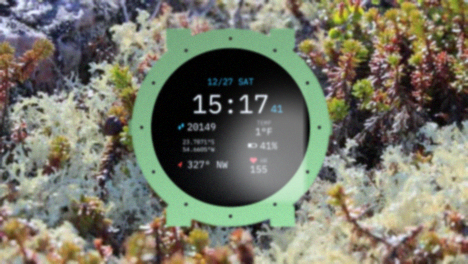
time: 15:17:41
